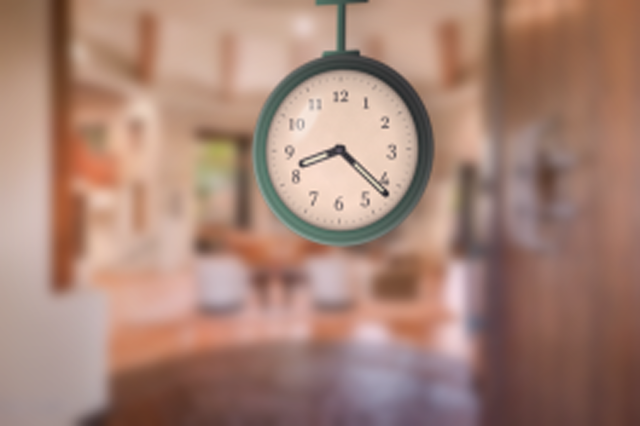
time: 8:22
